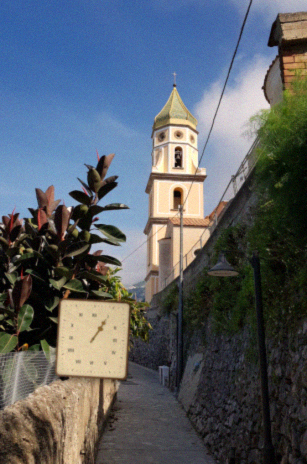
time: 1:05
